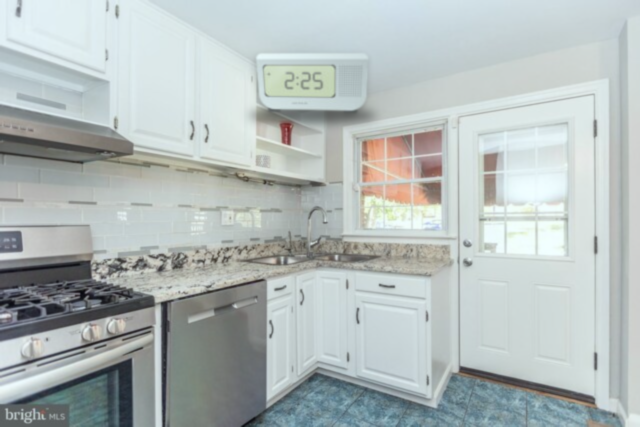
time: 2:25
